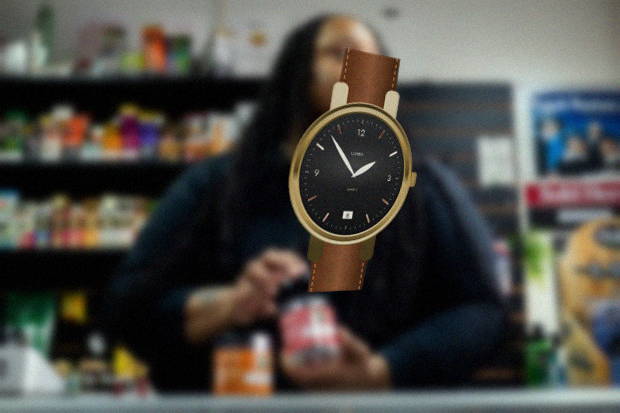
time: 1:53
